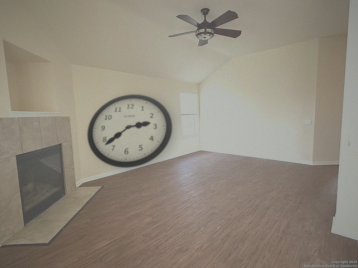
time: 2:38
